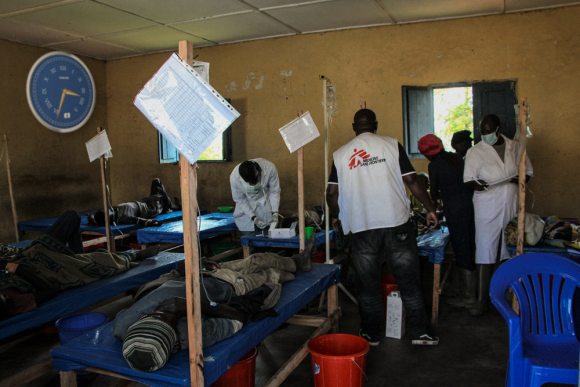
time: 3:34
